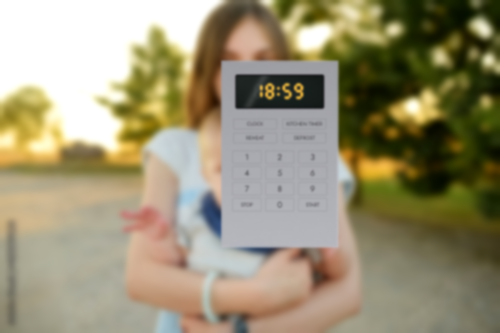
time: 18:59
